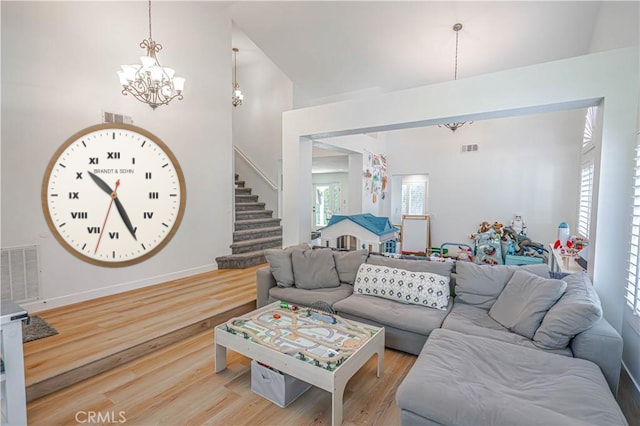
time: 10:25:33
